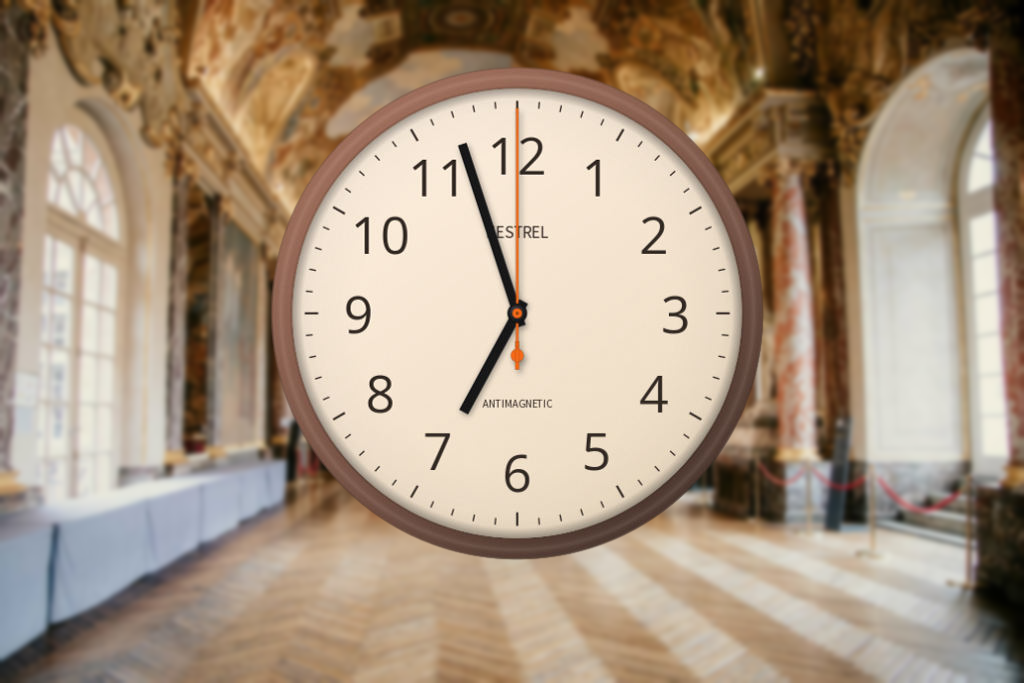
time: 6:57:00
